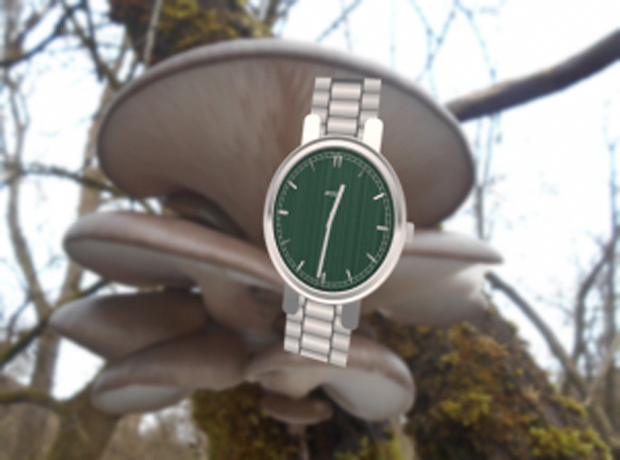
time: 12:31
